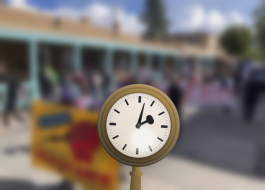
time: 2:02
